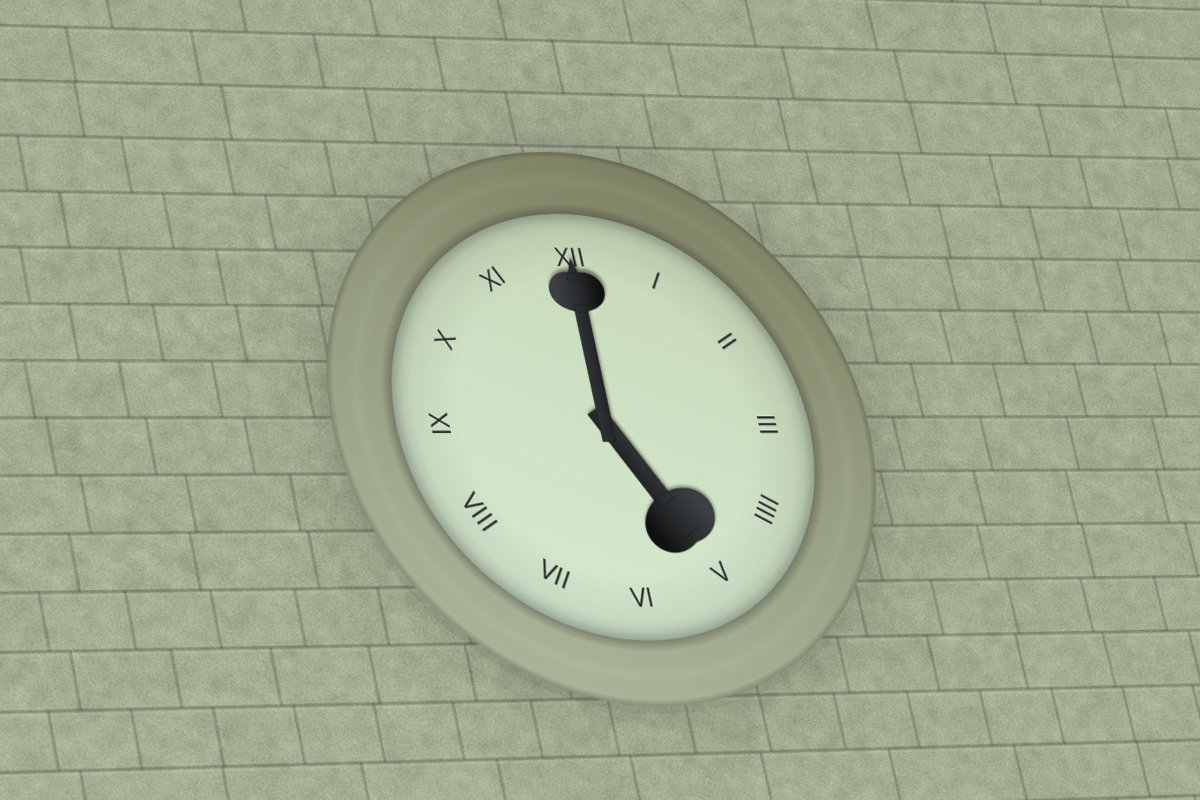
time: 5:00
